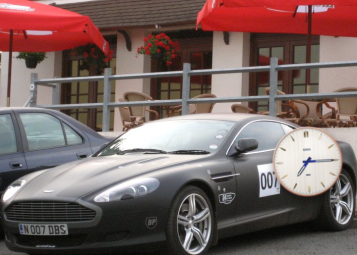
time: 7:15
